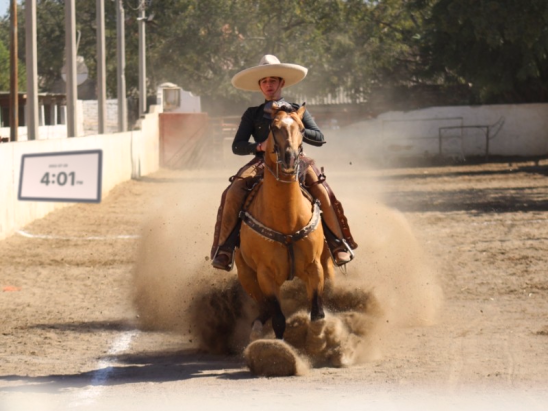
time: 4:01
